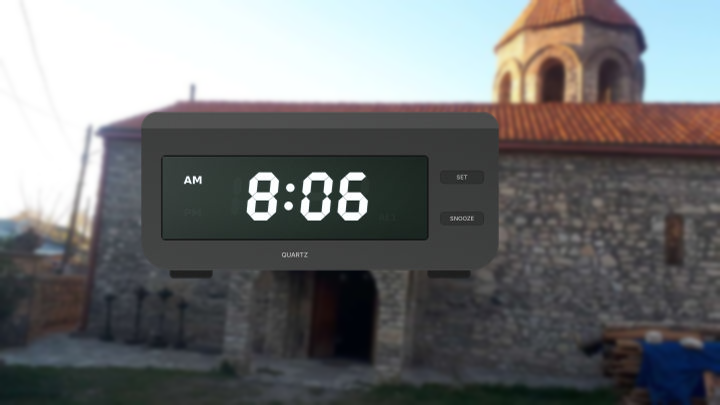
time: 8:06
